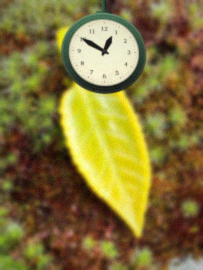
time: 12:50
